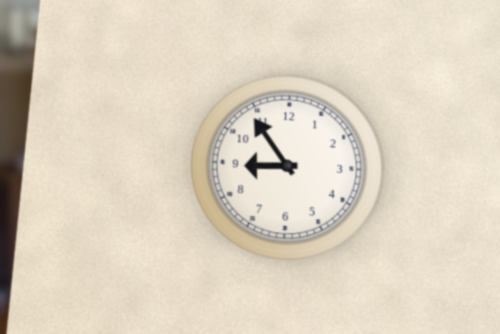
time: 8:54
